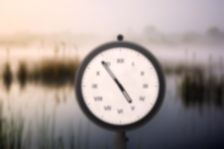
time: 4:54
